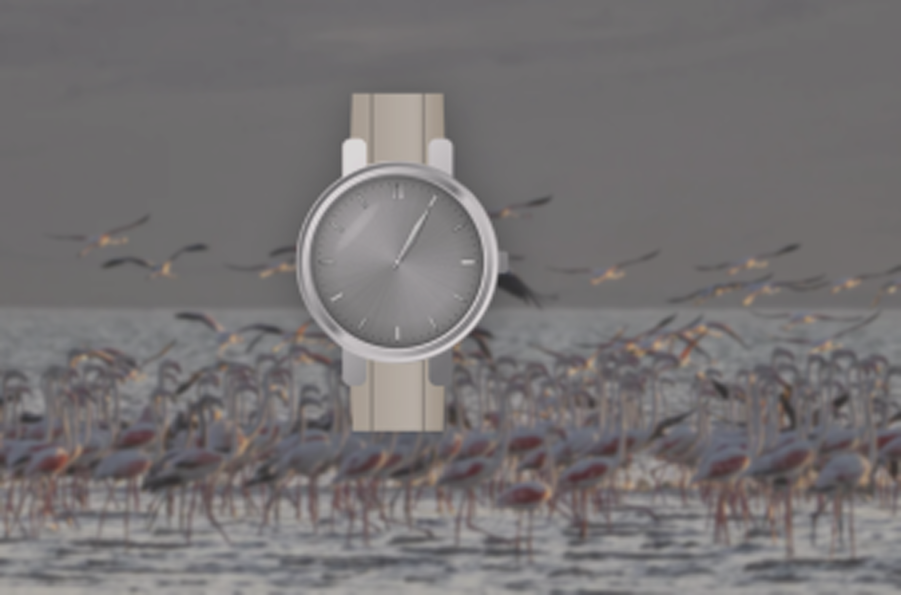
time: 1:05
